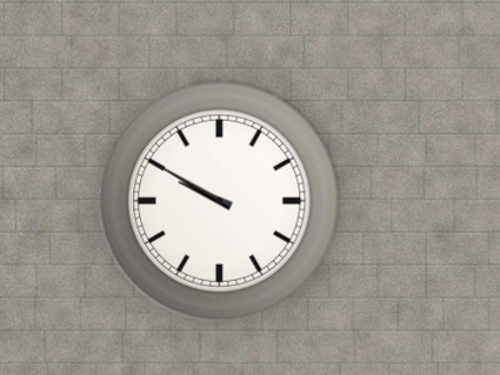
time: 9:50
